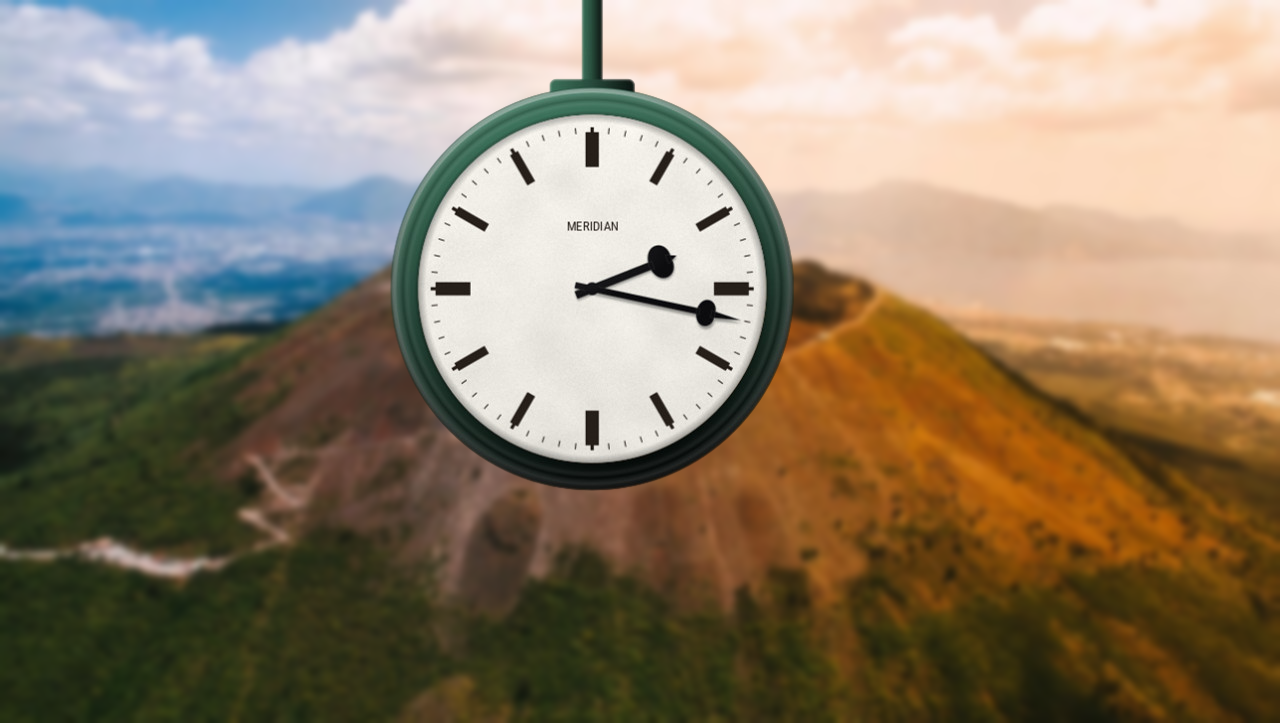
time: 2:17
